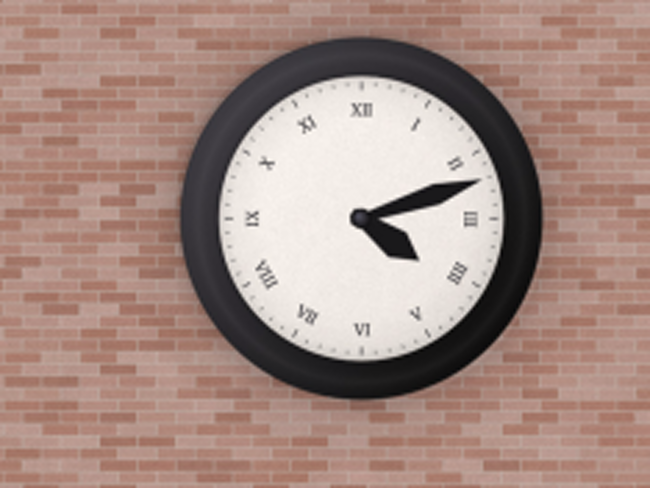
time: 4:12
